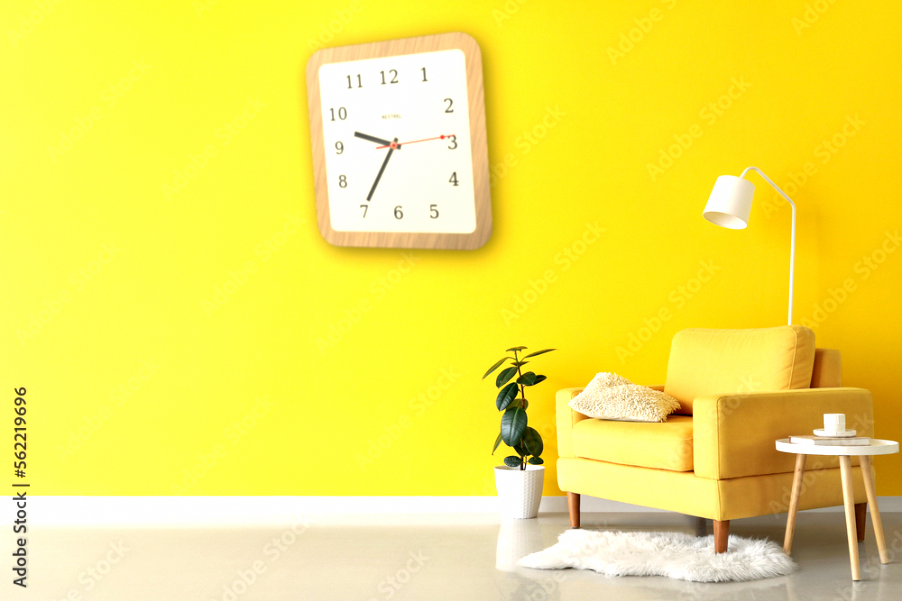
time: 9:35:14
